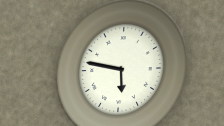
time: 5:47
